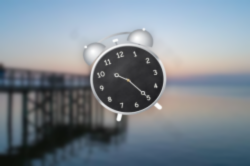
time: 10:25
